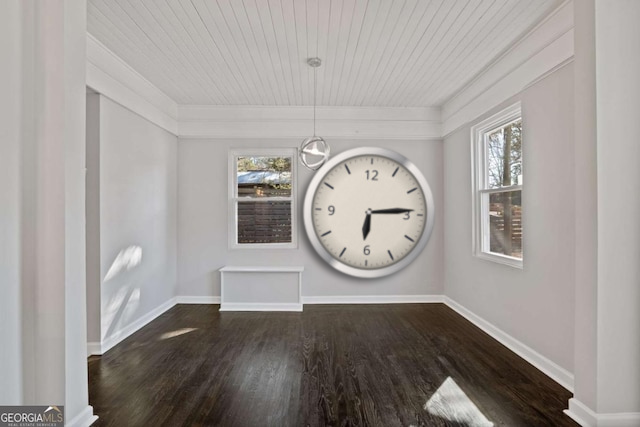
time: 6:14
